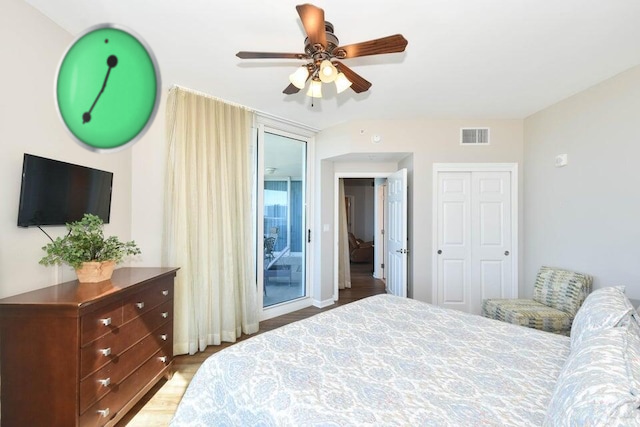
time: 12:35
